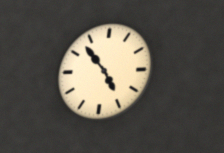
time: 4:53
